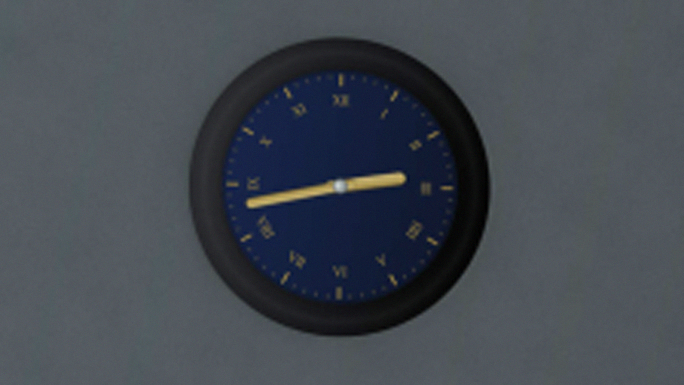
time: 2:43
